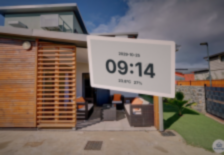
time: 9:14
